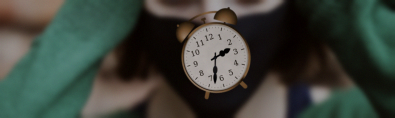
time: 2:33
